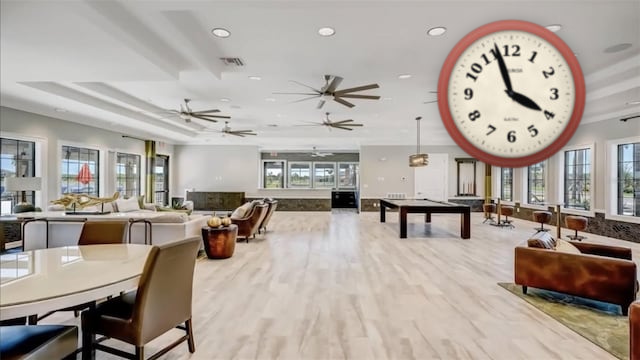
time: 3:57
